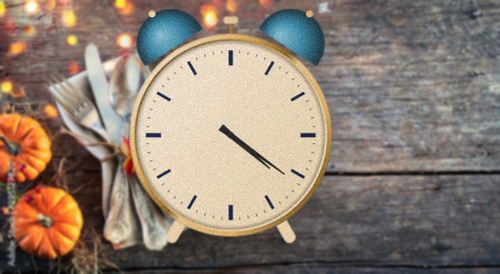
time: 4:21
